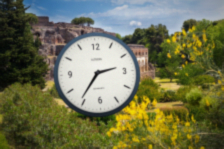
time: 2:36
